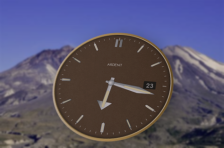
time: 6:17
